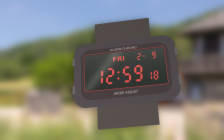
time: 12:59:18
